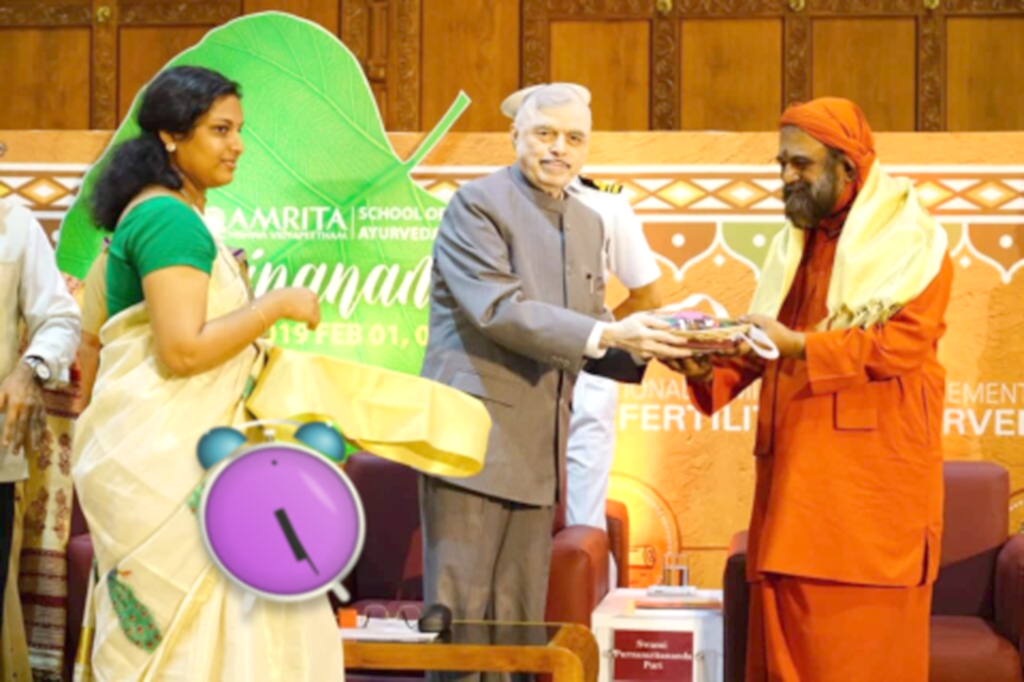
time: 5:26
